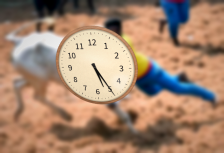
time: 5:25
